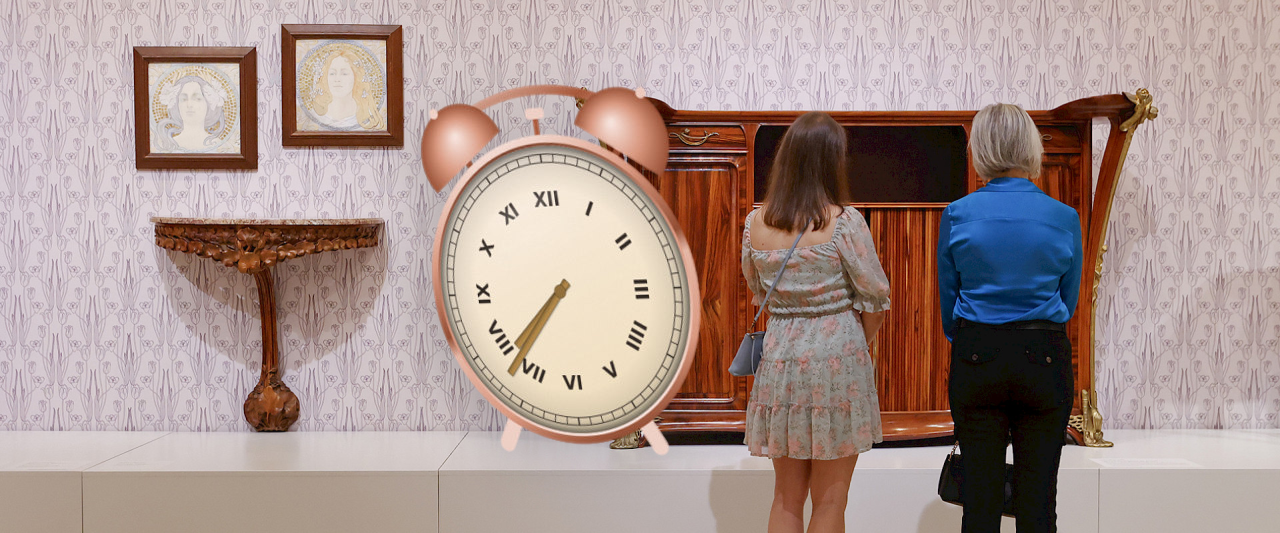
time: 7:37
